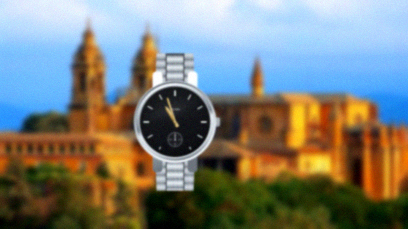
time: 10:57
